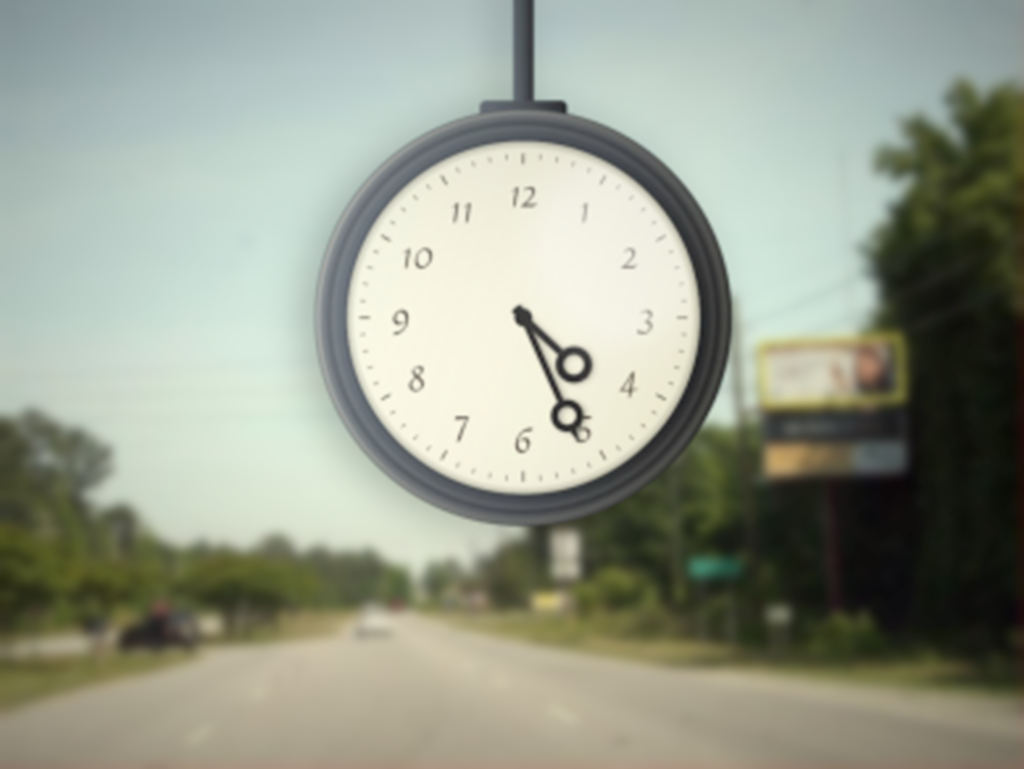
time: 4:26
